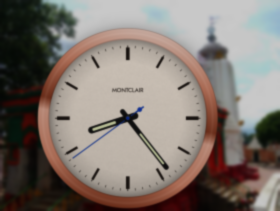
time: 8:23:39
